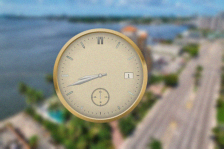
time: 8:42
